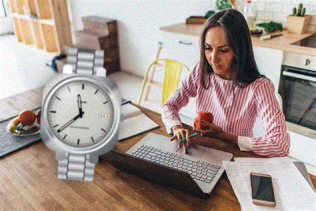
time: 11:38
